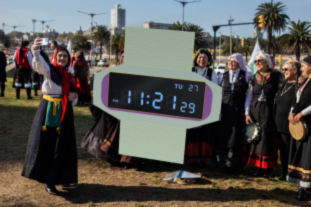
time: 11:21:29
